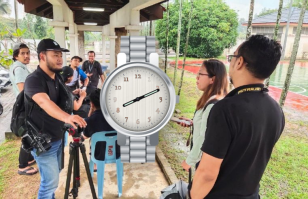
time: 8:11
